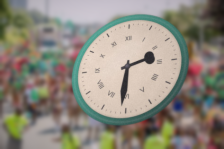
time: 2:31
